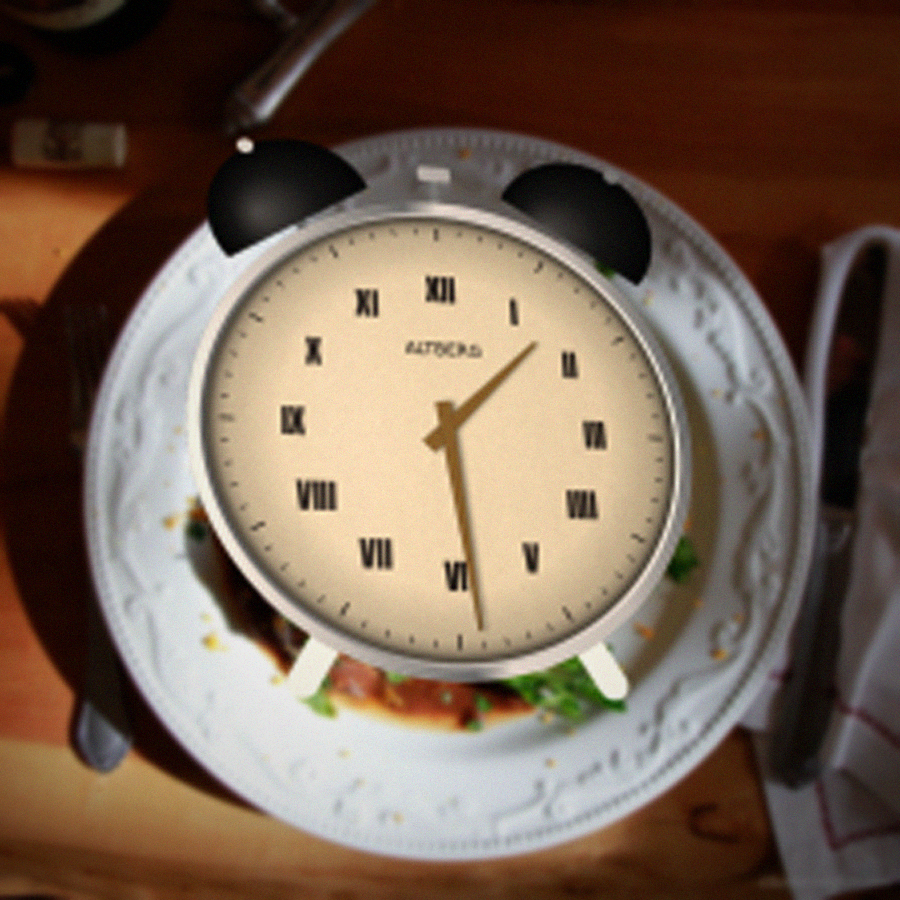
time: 1:29
